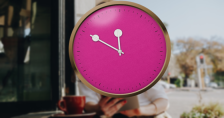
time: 11:50
